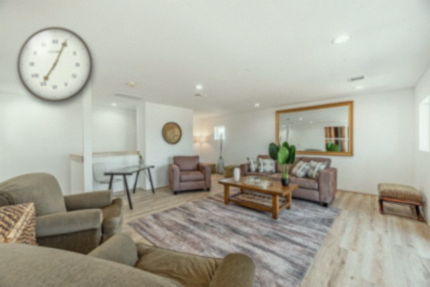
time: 7:04
